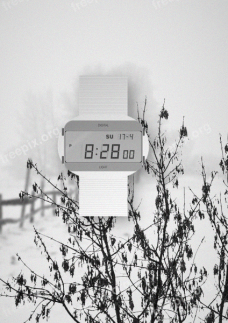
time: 8:28:00
